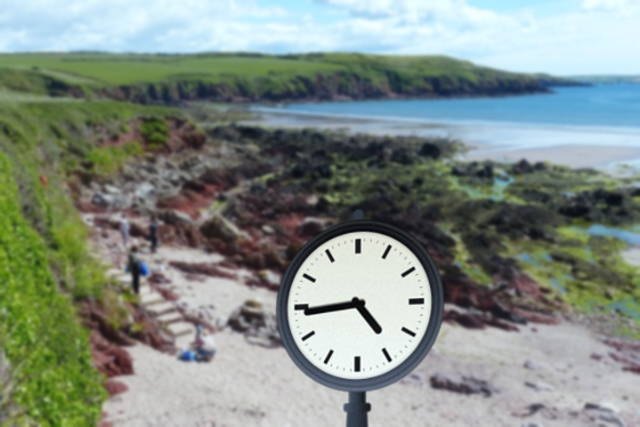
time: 4:44
